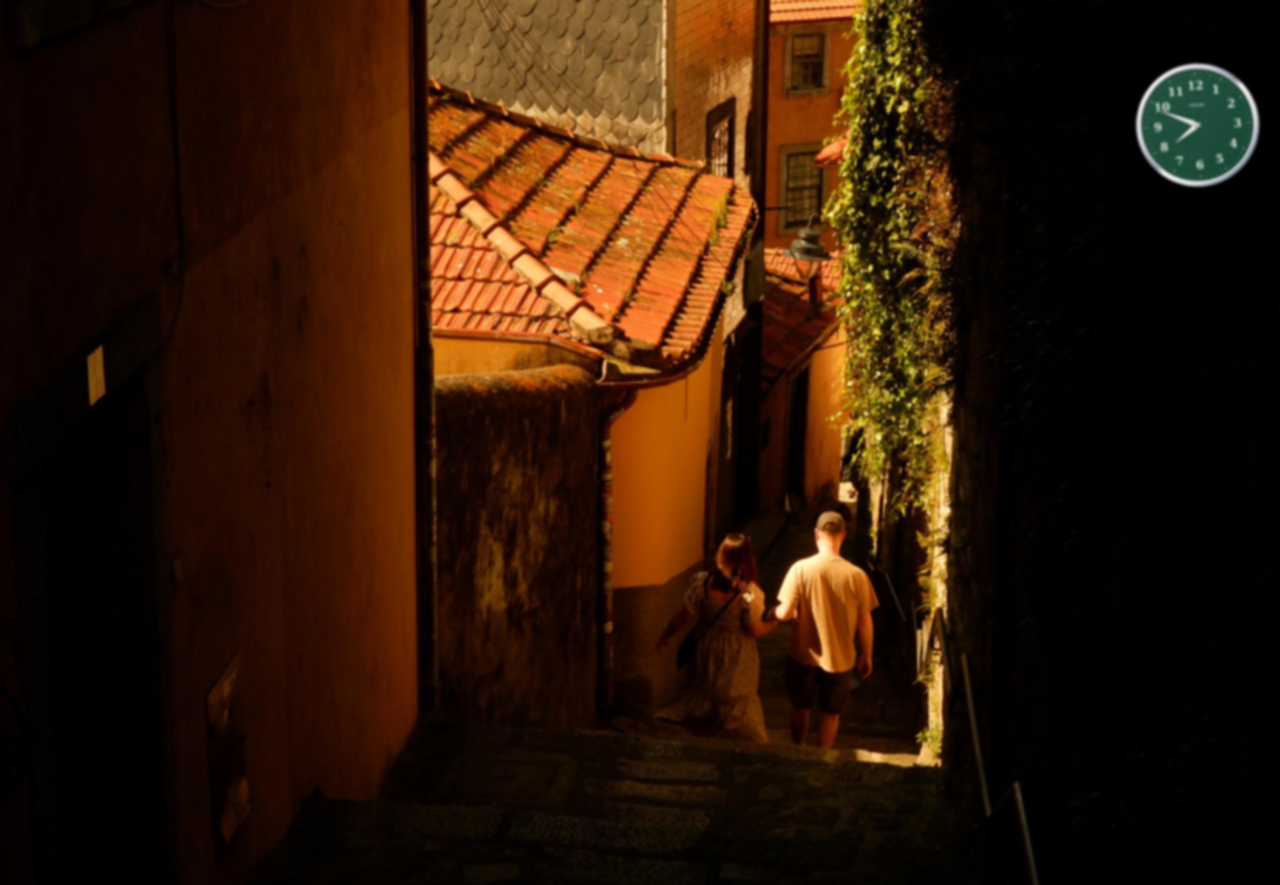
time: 7:49
